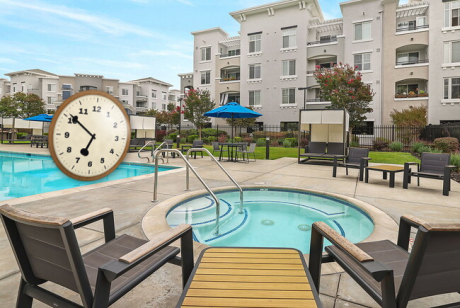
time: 6:51
